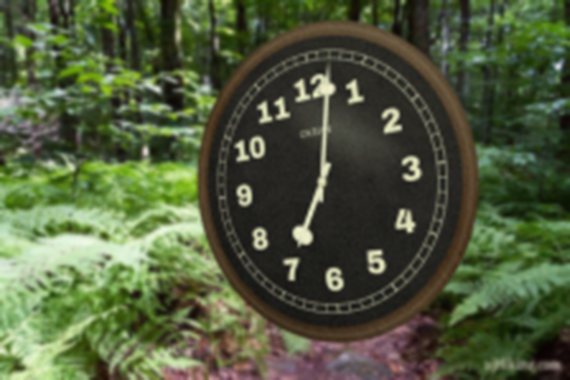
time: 7:02
